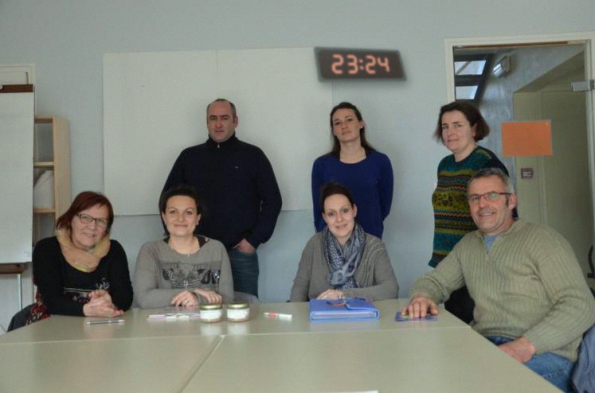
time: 23:24
